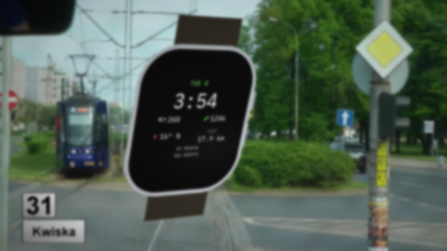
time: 3:54
